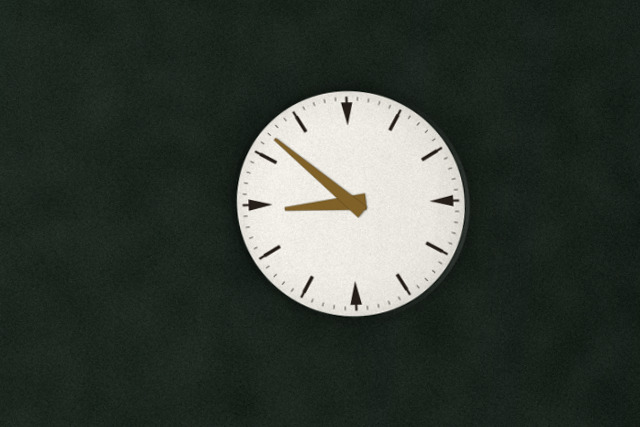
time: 8:52
